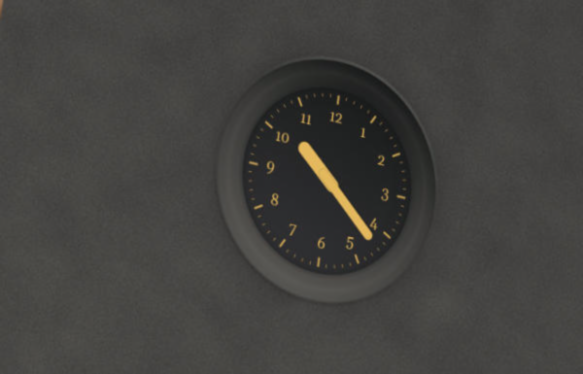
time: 10:22
